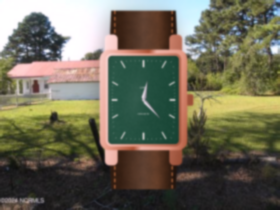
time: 12:23
